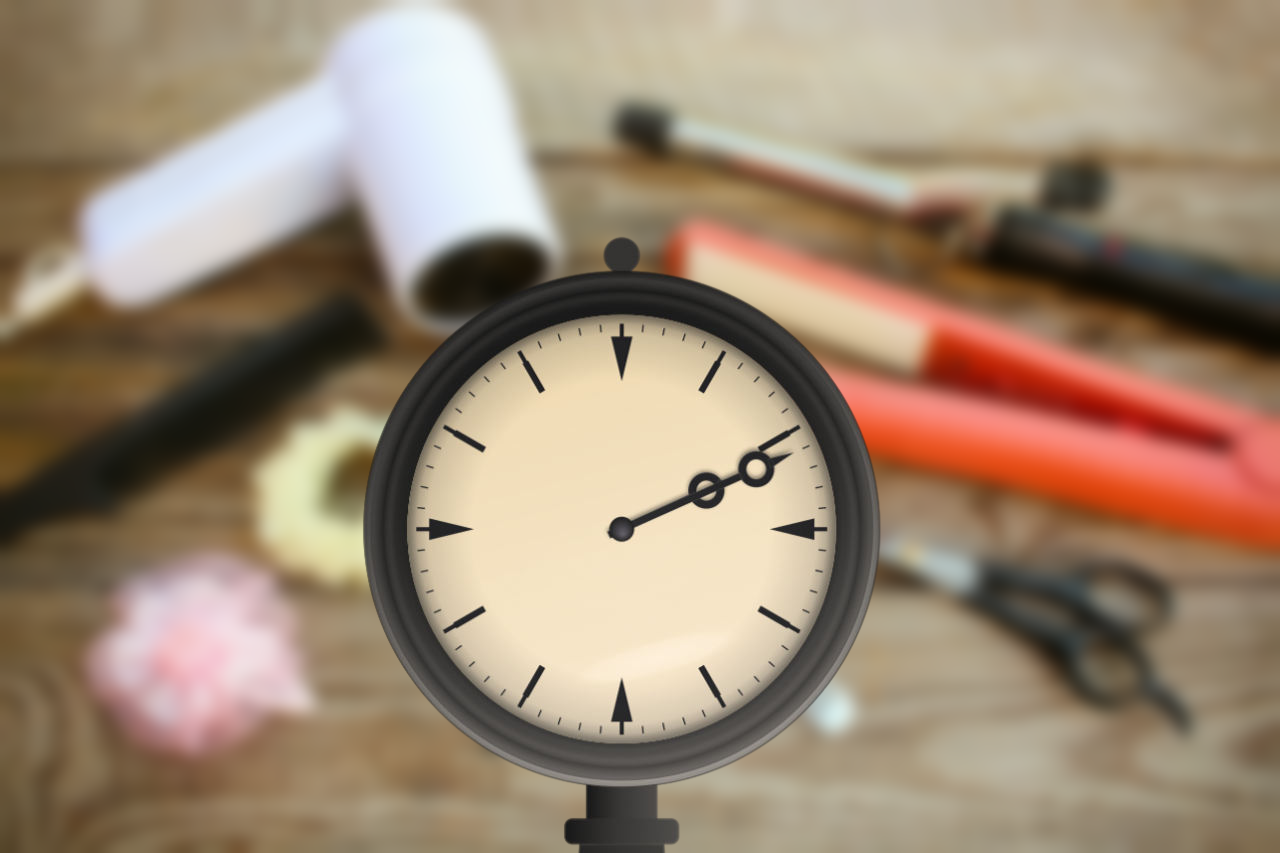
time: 2:11
